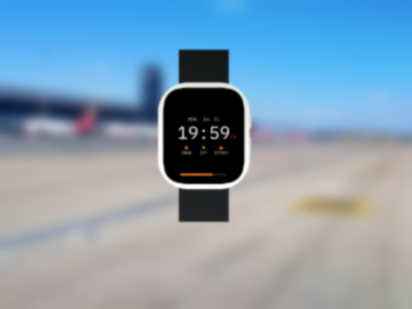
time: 19:59
